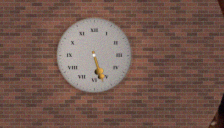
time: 5:27
